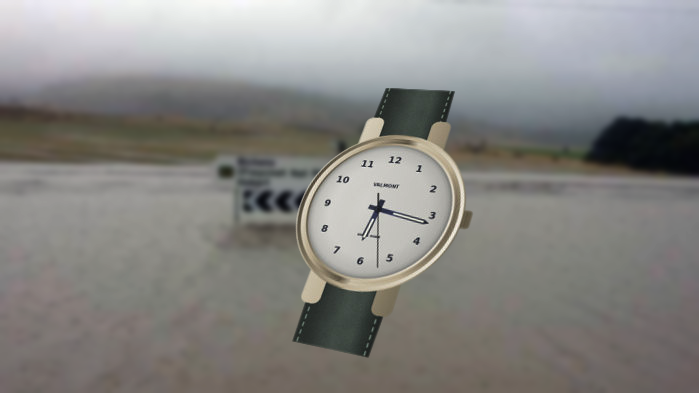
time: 6:16:27
